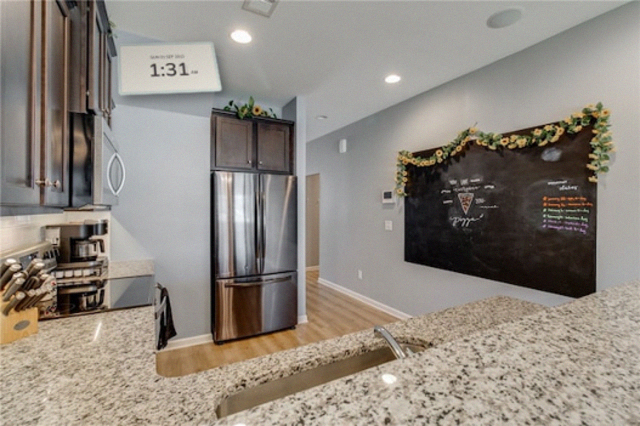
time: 1:31
